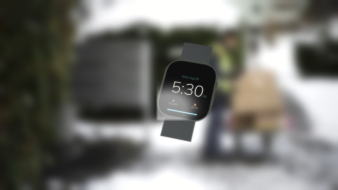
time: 5:30
